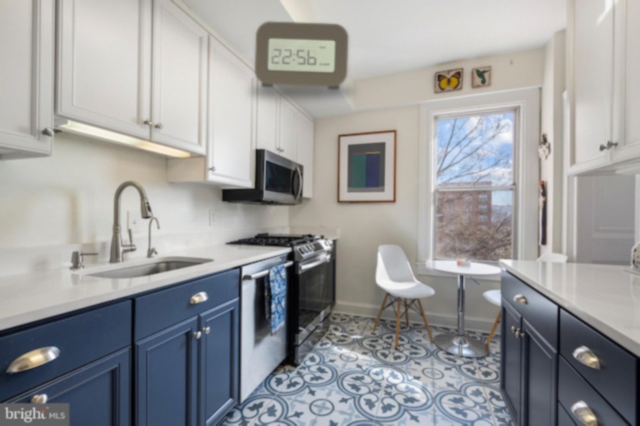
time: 22:56
